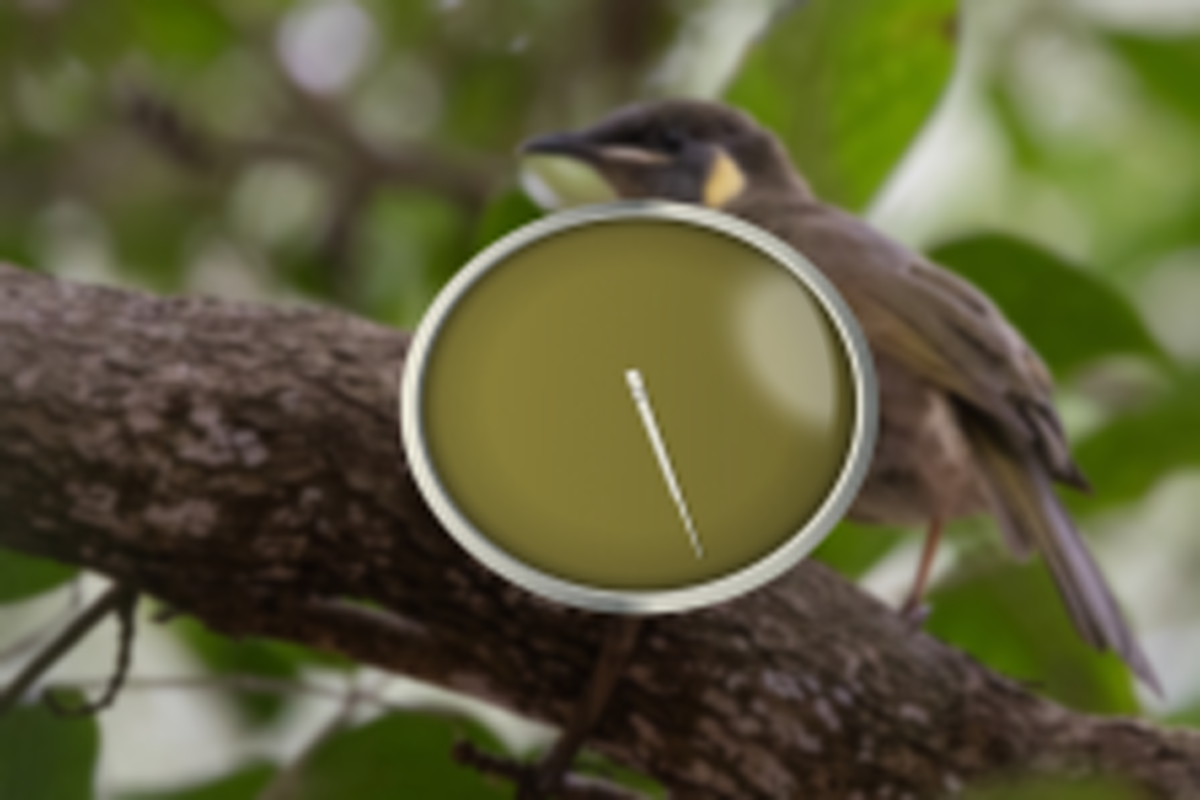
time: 5:27
